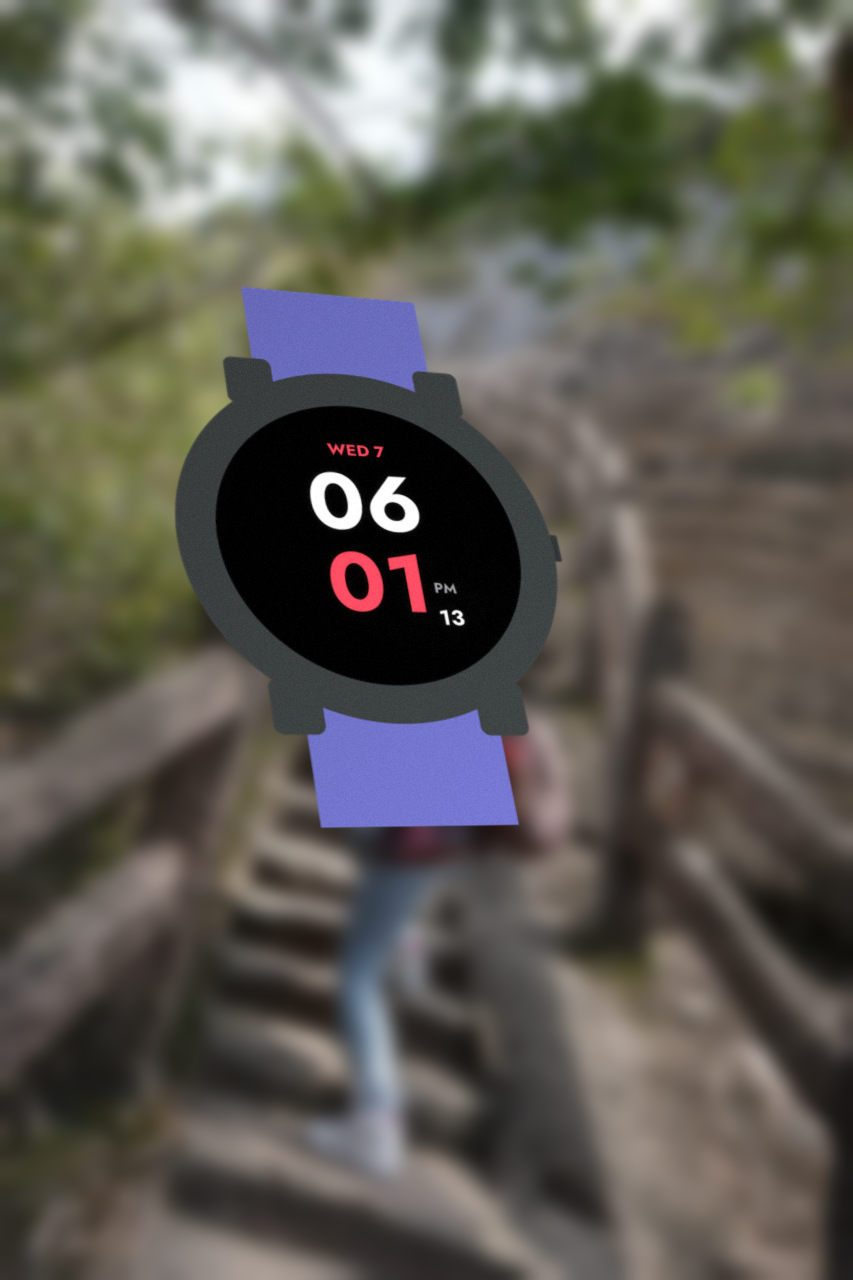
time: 6:01:13
